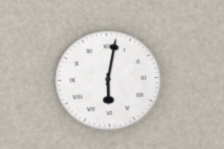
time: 6:02
